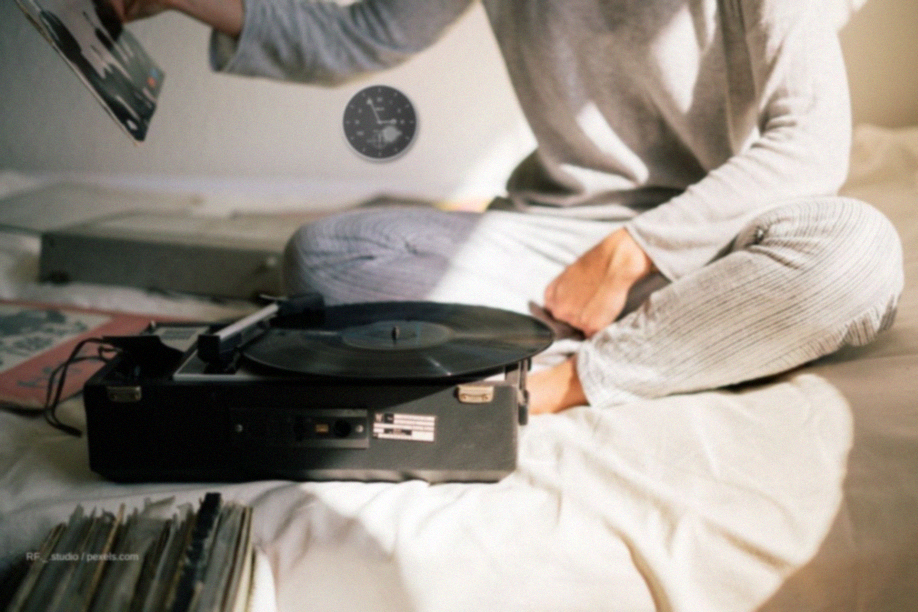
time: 2:56
